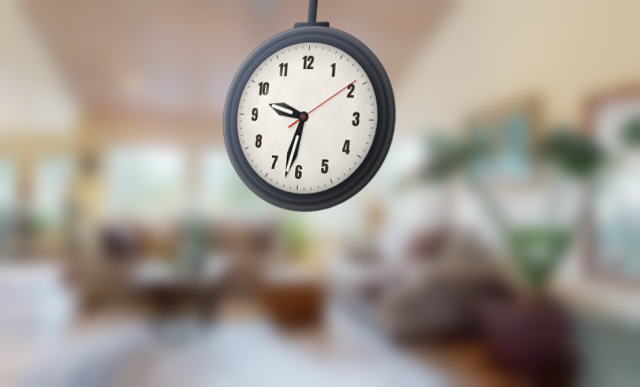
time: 9:32:09
